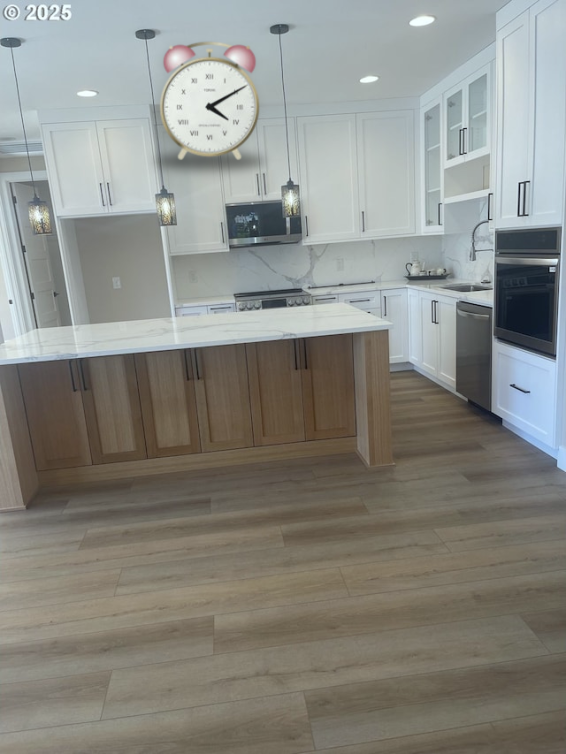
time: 4:10
